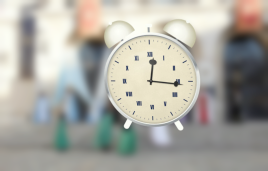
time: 12:16
